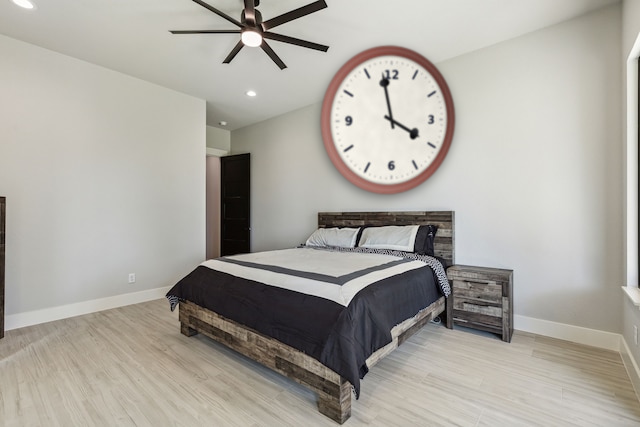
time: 3:58
